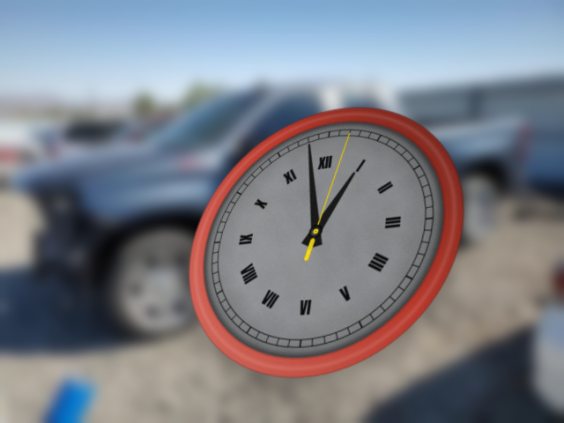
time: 12:58:02
